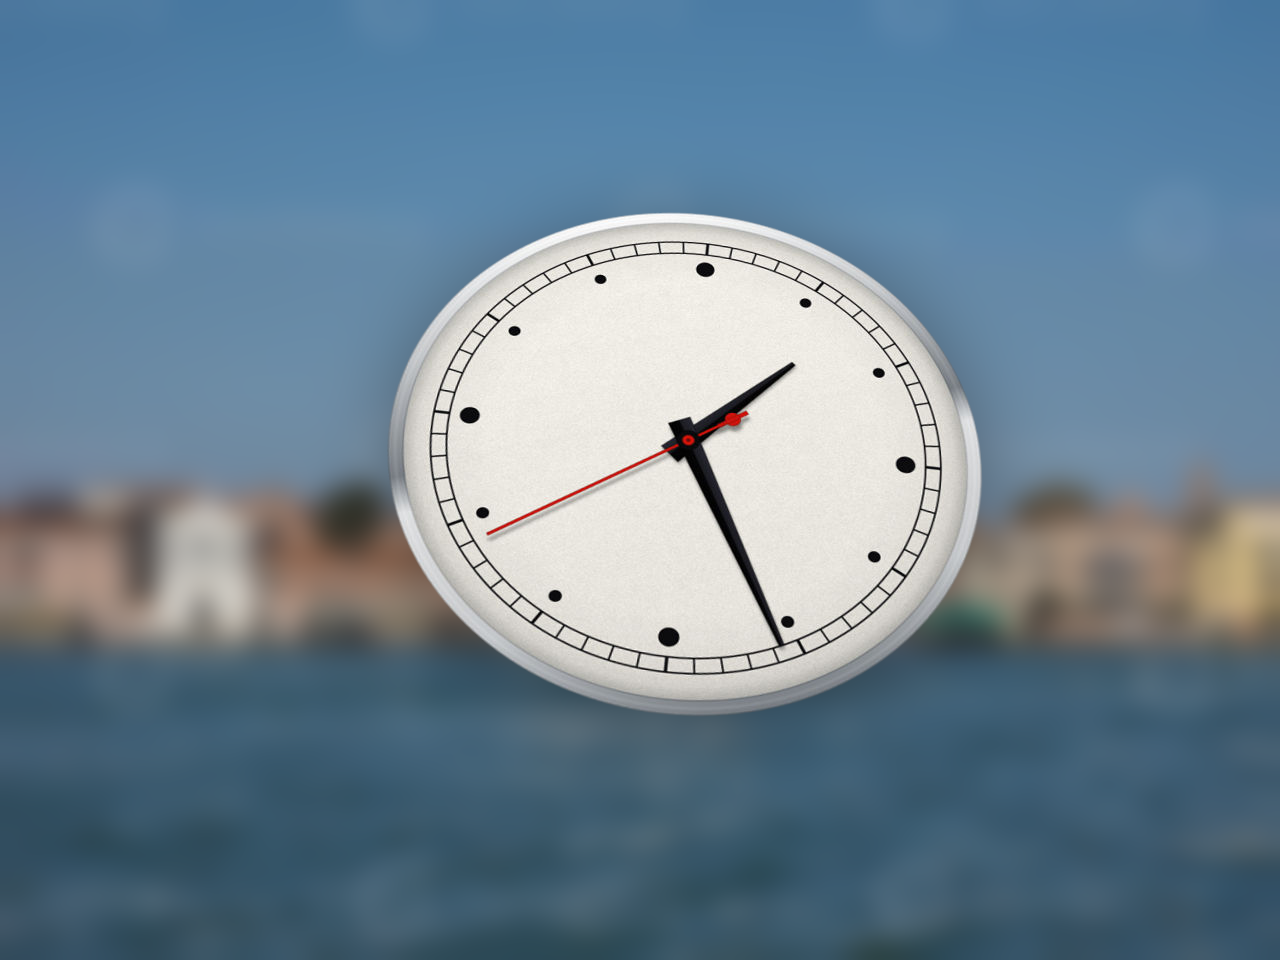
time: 1:25:39
